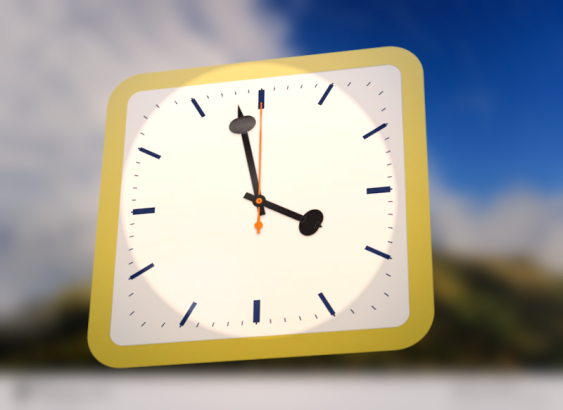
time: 3:58:00
